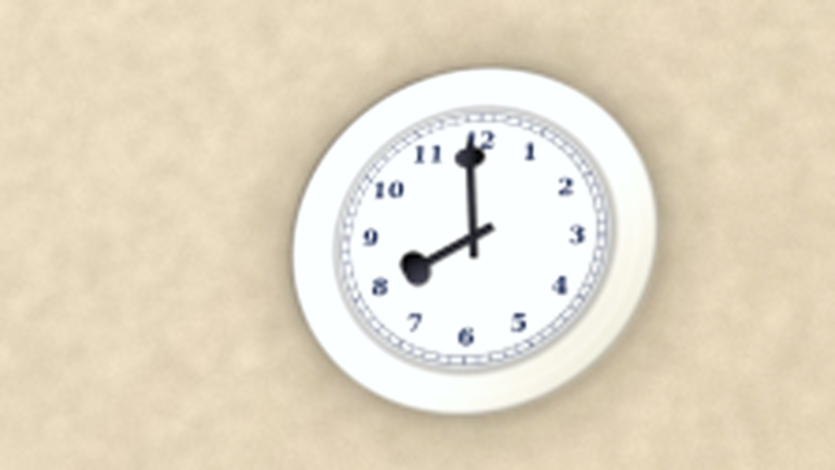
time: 7:59
